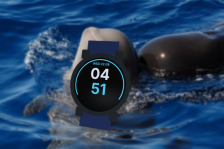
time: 4:51
